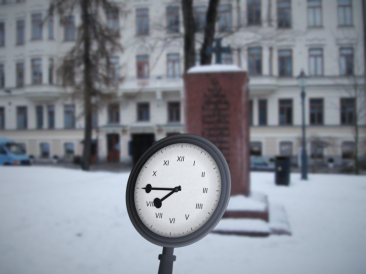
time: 7:45
